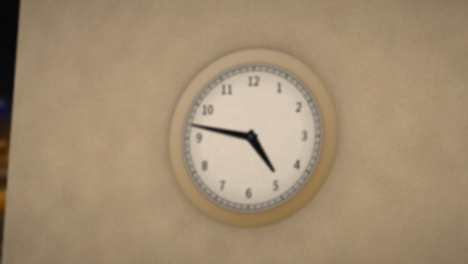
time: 4:47
